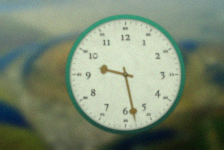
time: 9:28
